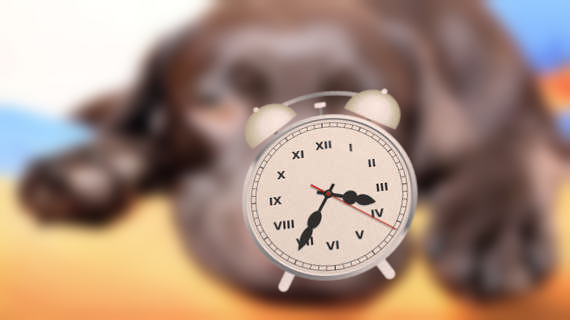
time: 3:35:21
